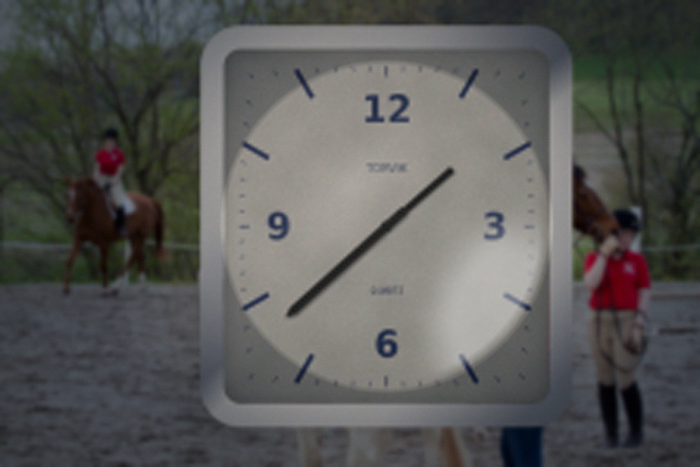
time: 1:38
